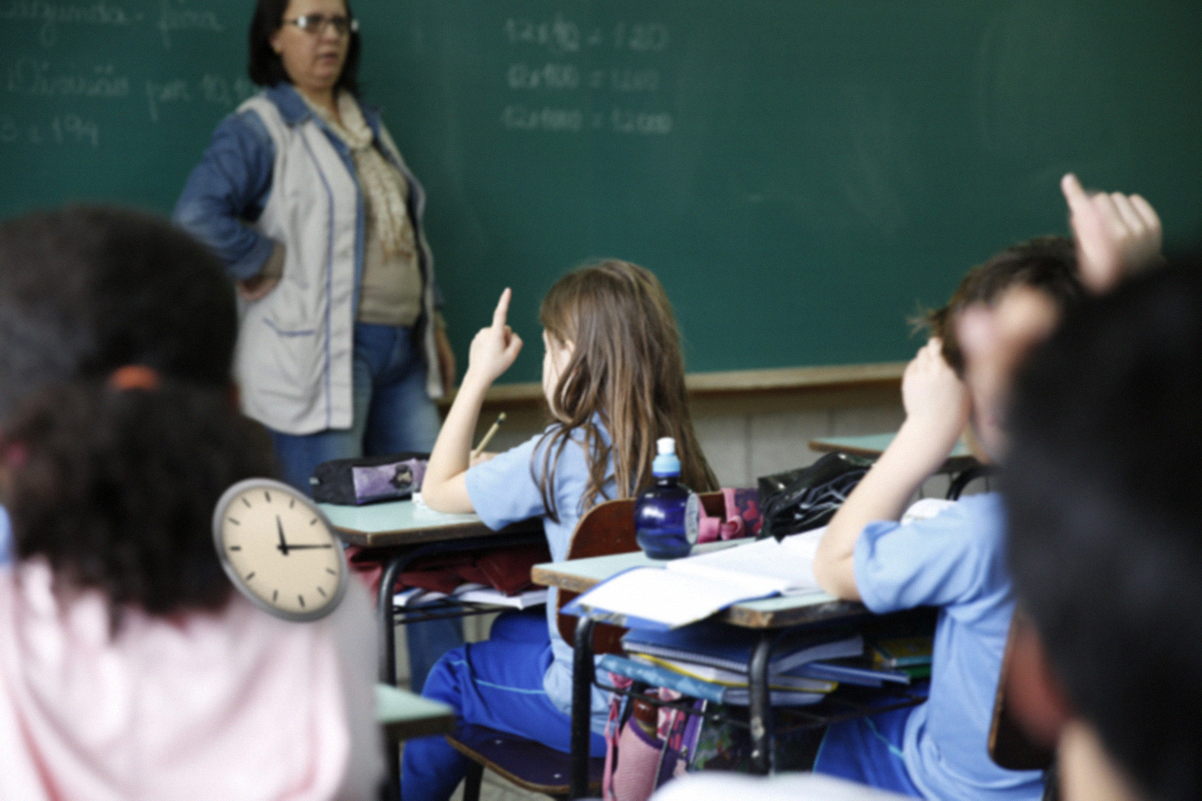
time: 12:15
